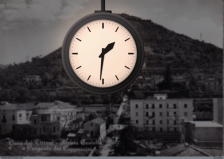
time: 1:31
